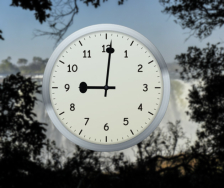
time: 9:01
